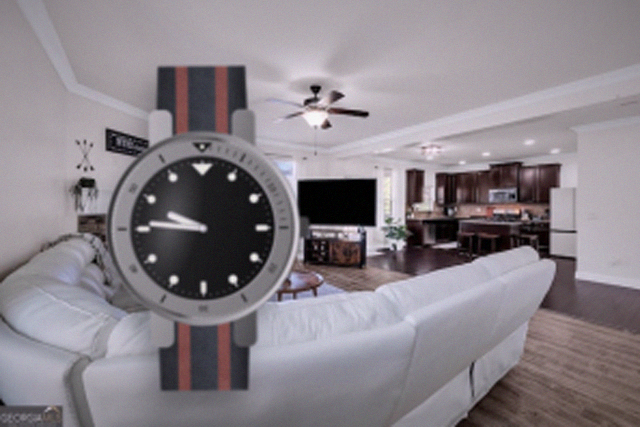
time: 9:46
